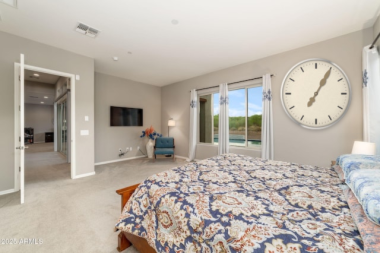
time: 7:05
